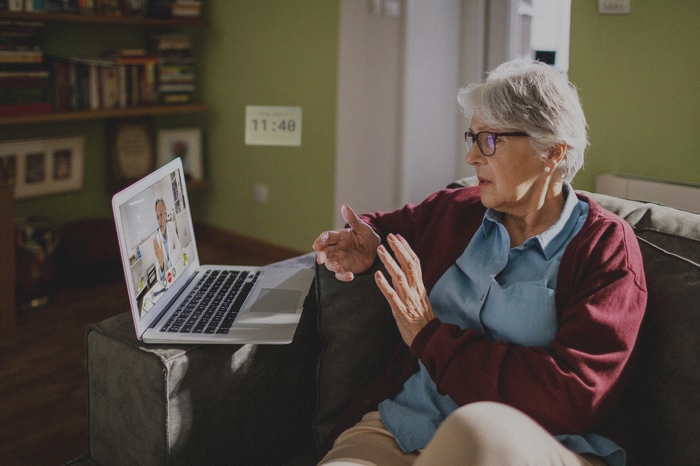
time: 11:40
